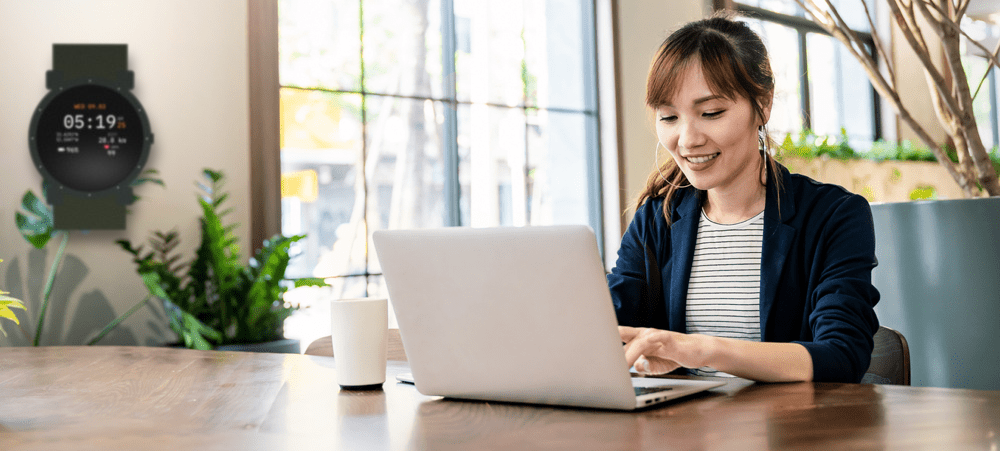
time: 5:19
